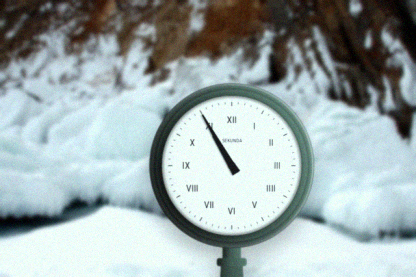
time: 10:55
